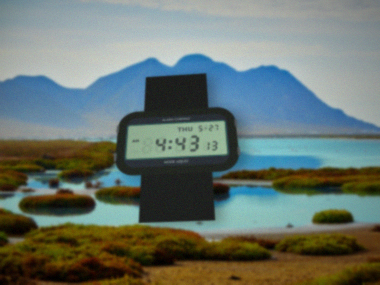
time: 4:43:13
